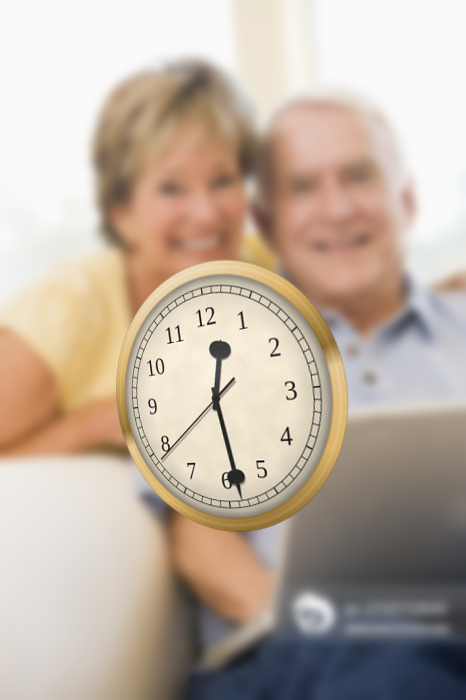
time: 12:28:39
